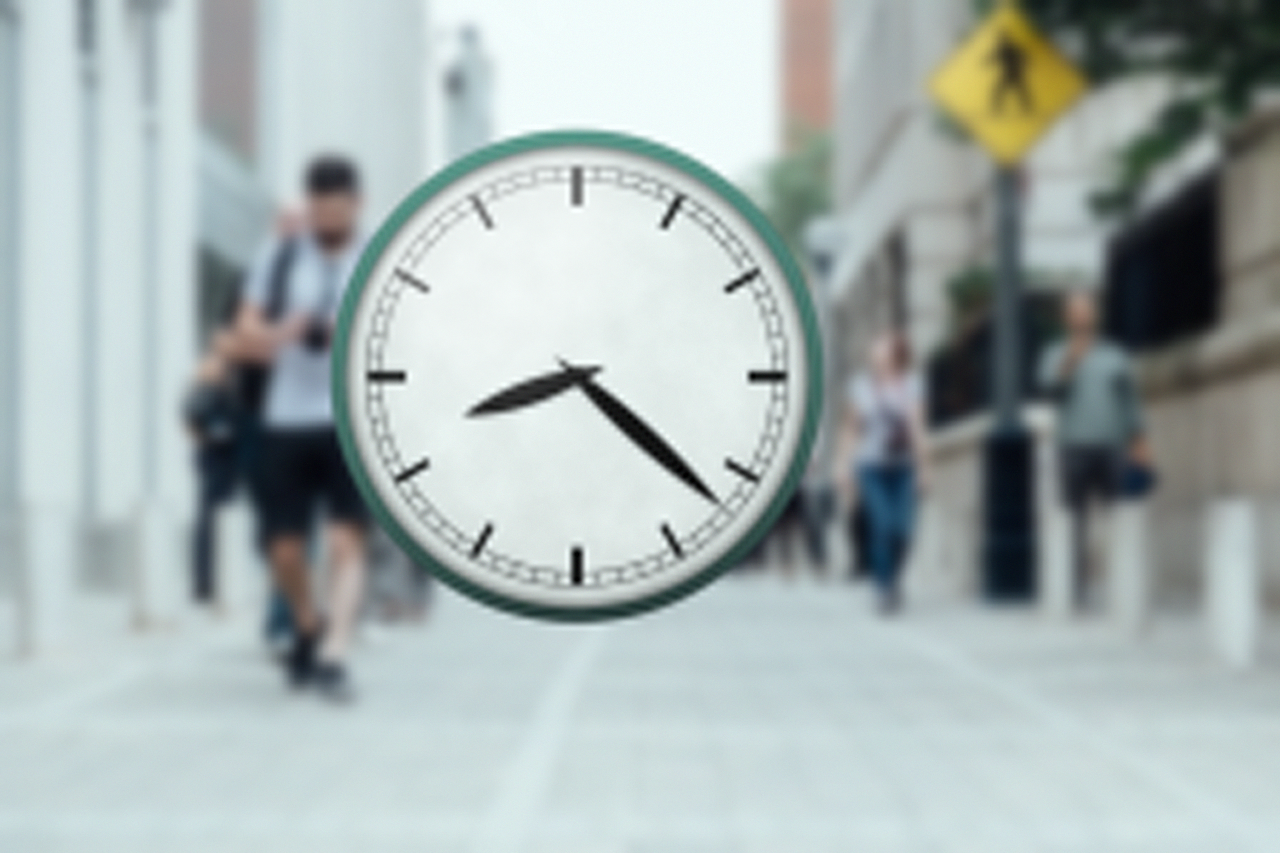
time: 8:22
